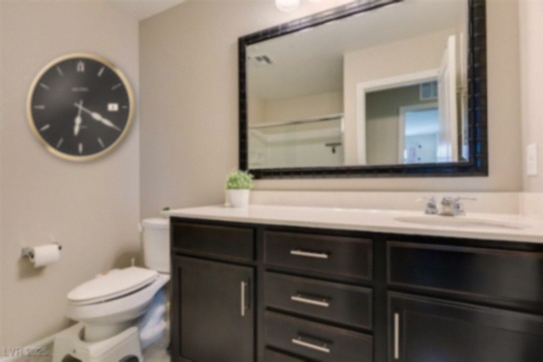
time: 6:20
